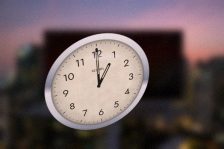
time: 1:00
